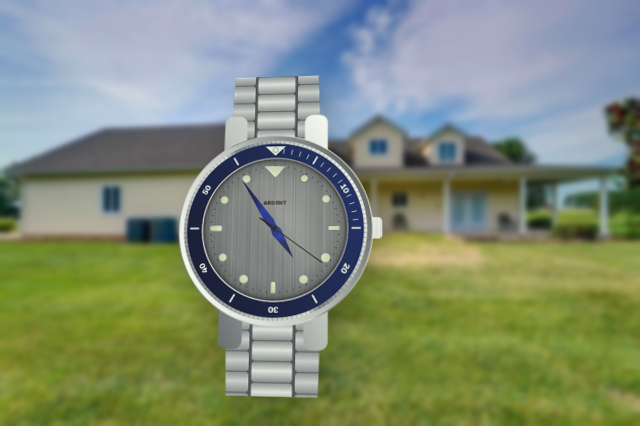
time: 4:54:21
